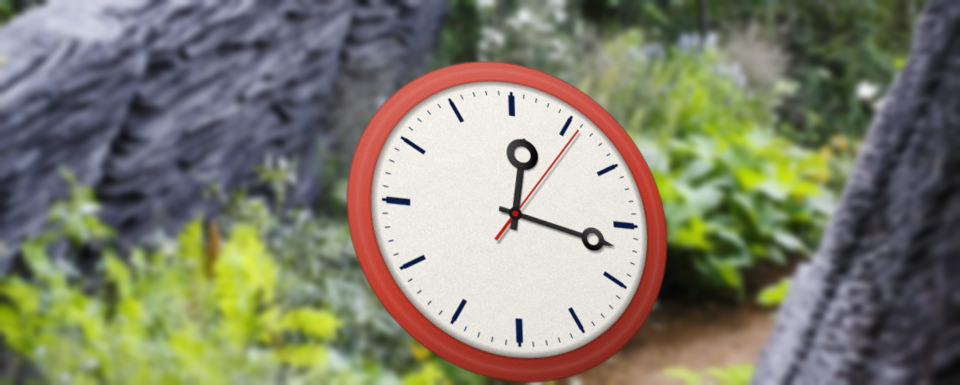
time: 12:17:06
